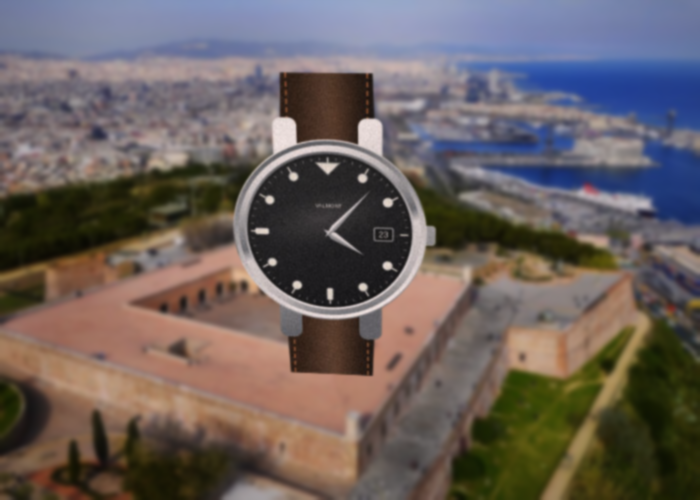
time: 4:07
